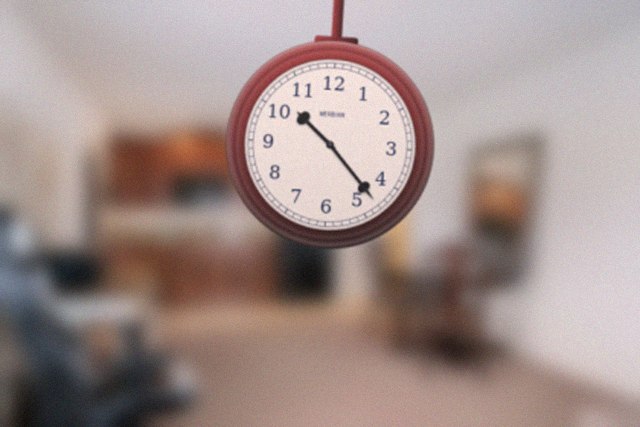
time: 10:23
